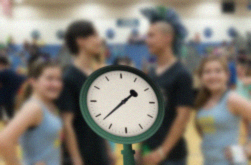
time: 1:38
